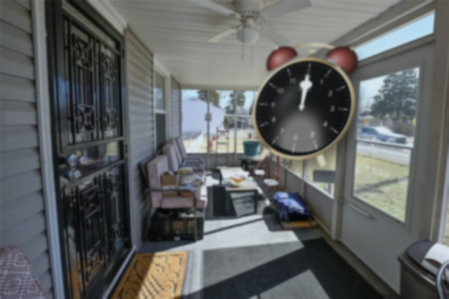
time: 12:00
